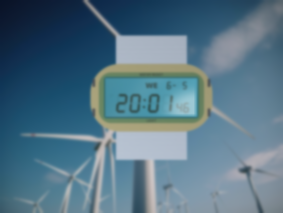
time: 20:01
